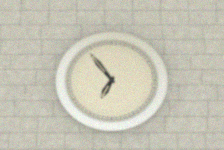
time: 6:54
